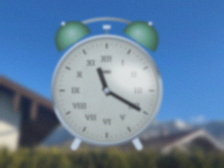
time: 11:20
